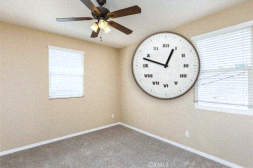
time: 12:48
